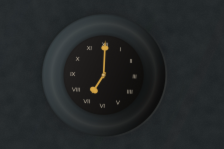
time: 7:00
